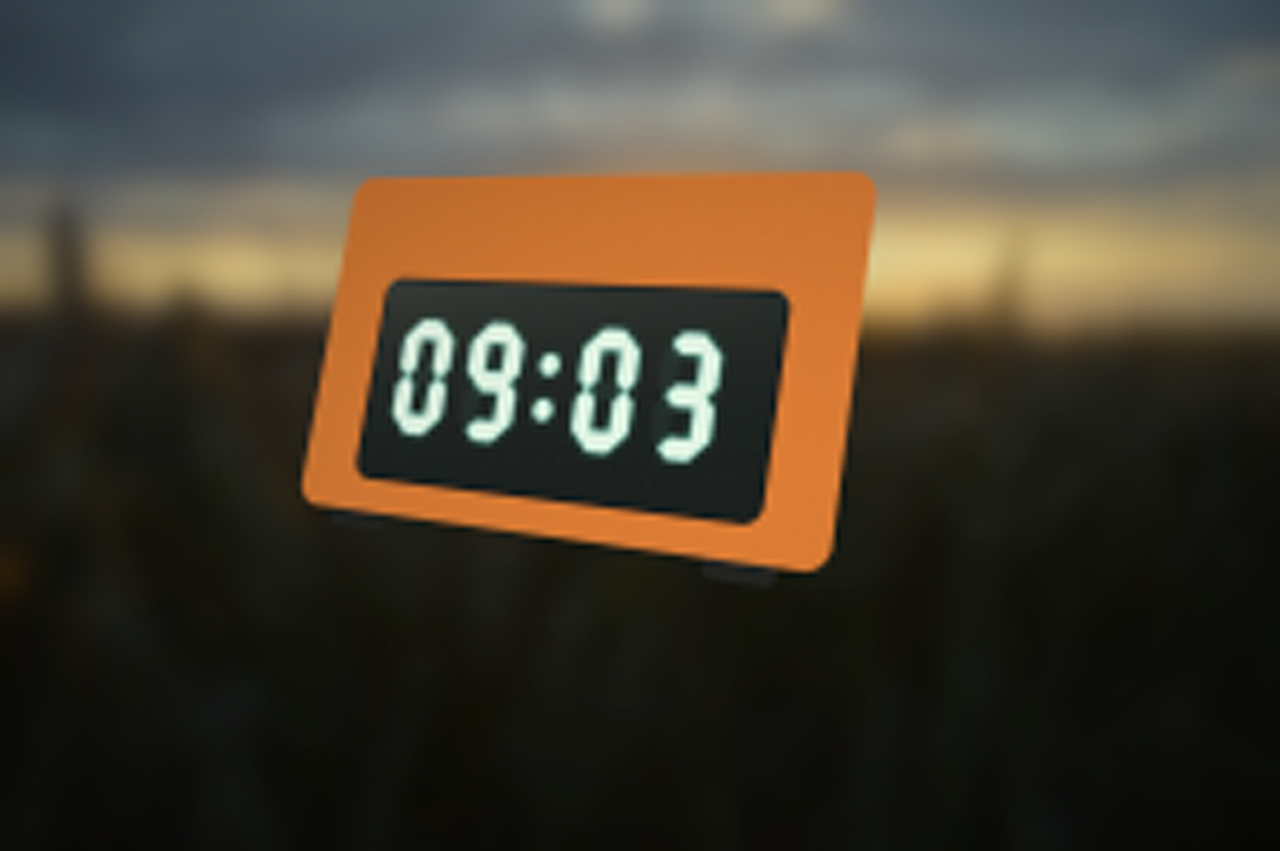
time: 9:03
